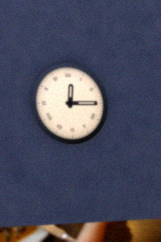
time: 12:15
